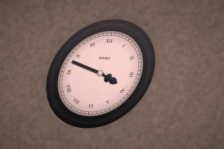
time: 3:48
